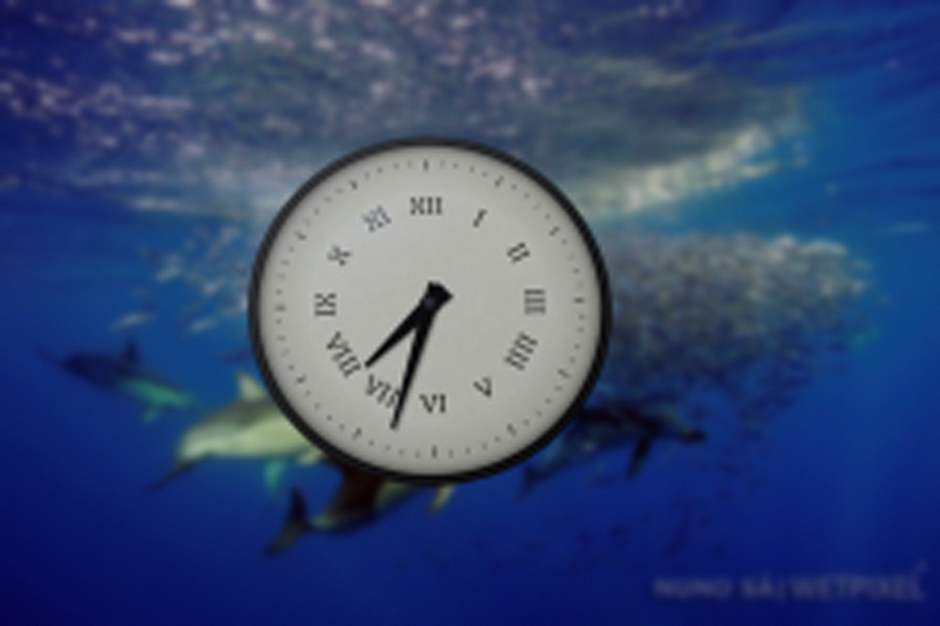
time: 7:33
